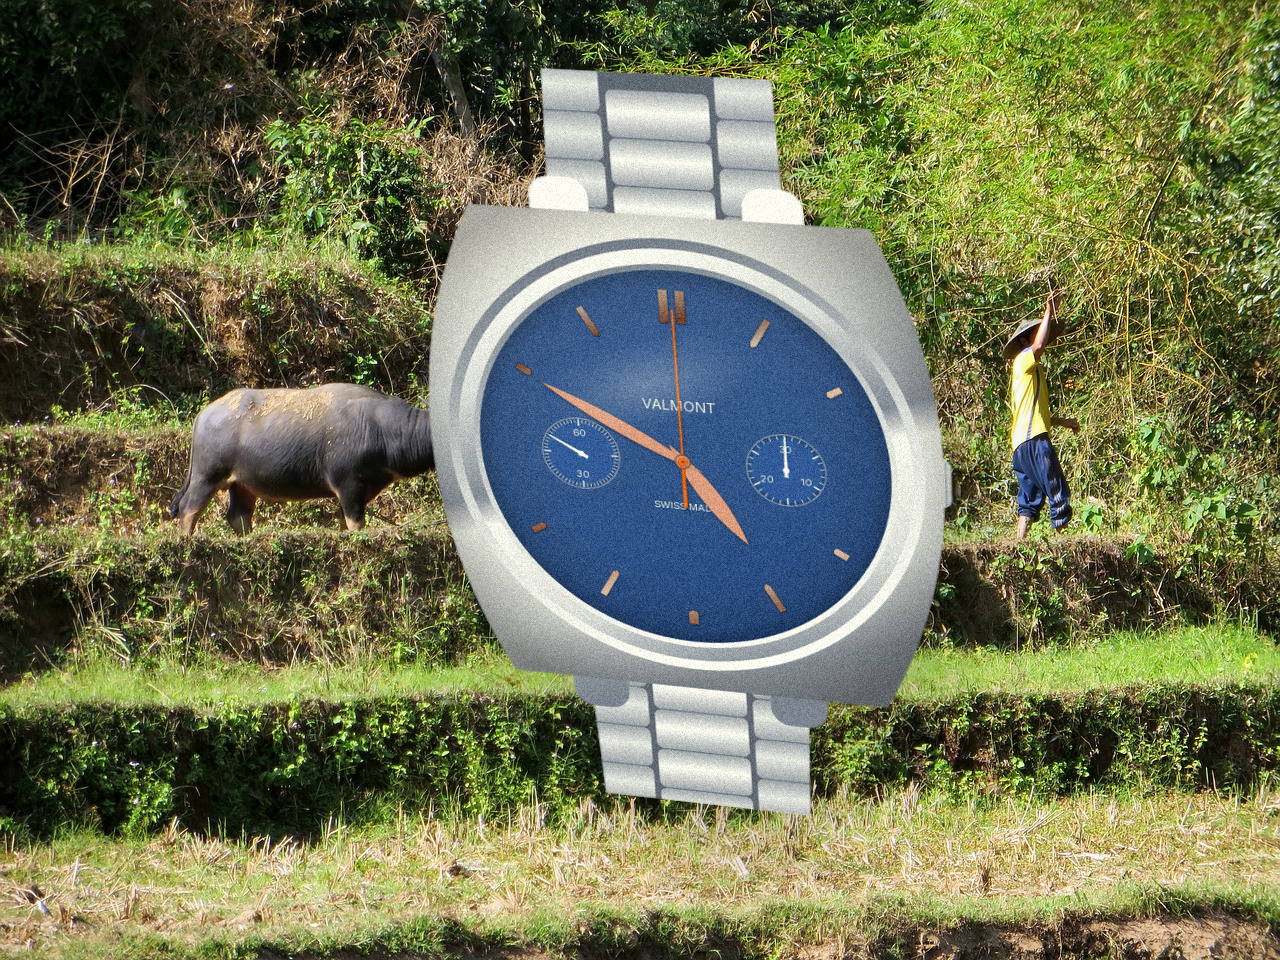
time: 4:49:50
